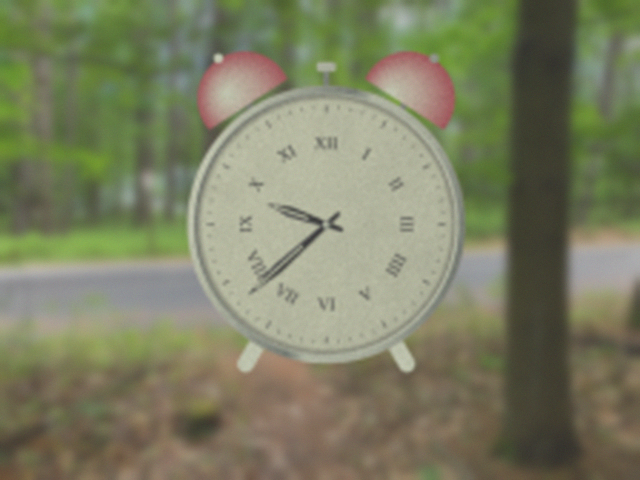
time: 9:38
